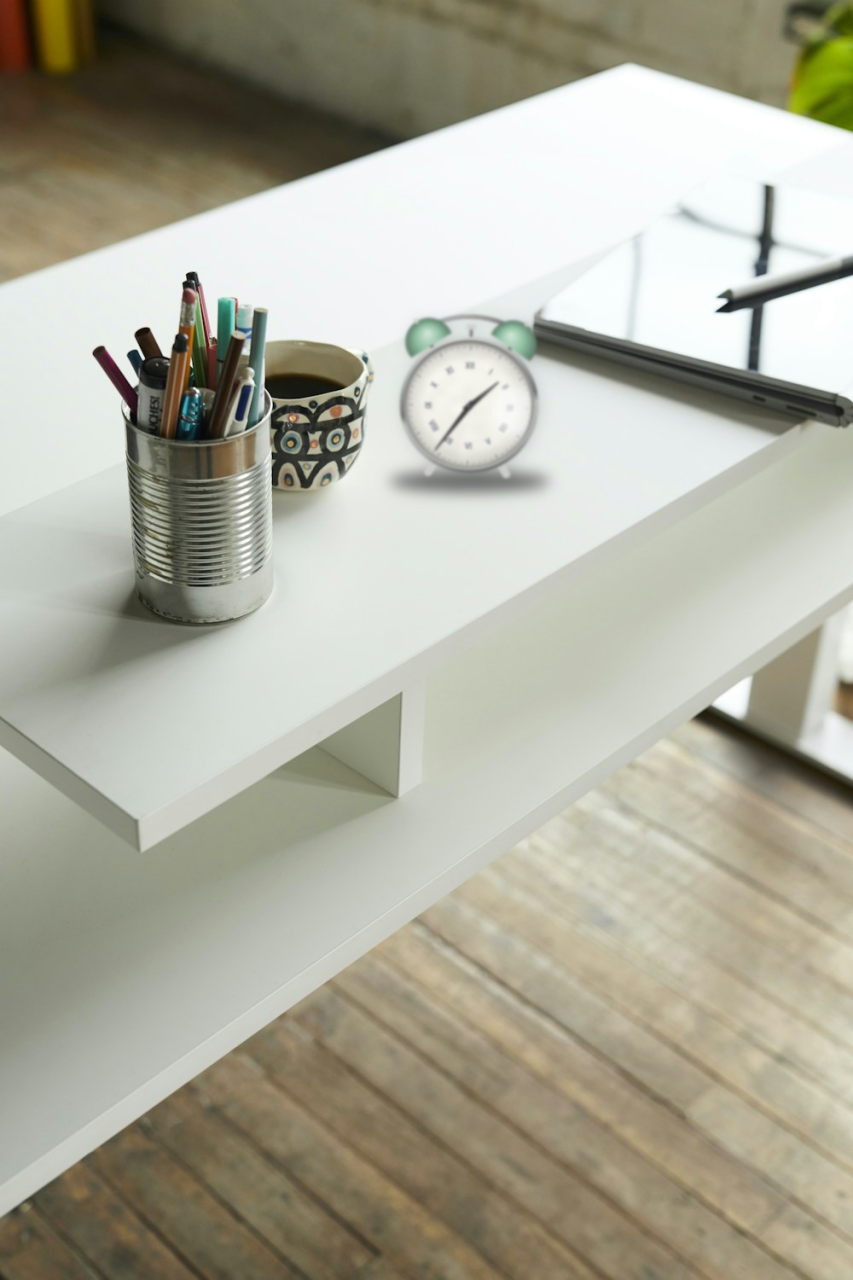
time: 1:36
